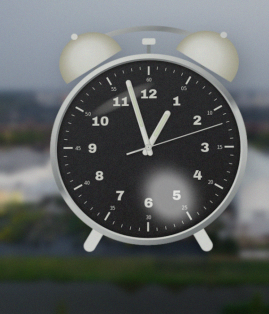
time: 12:57:12
